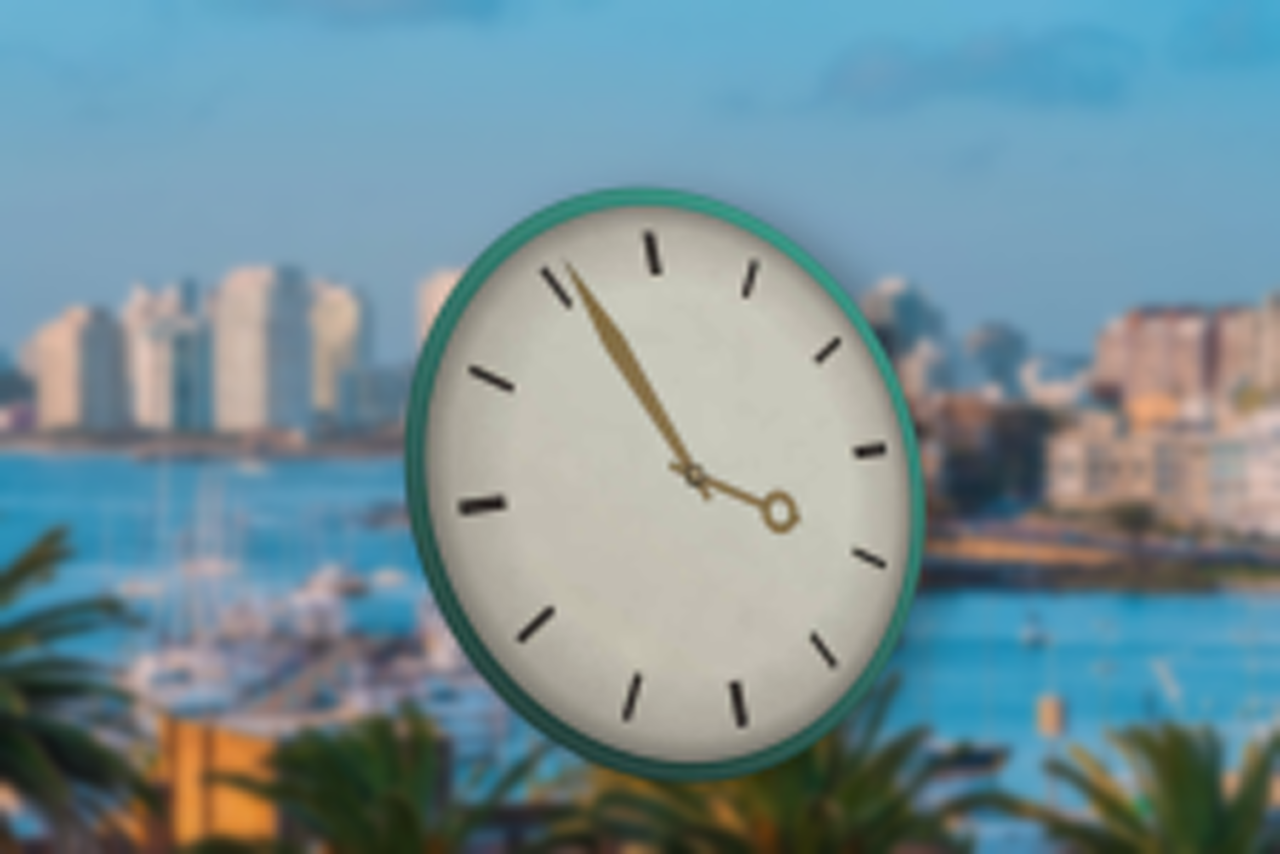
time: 3:56
